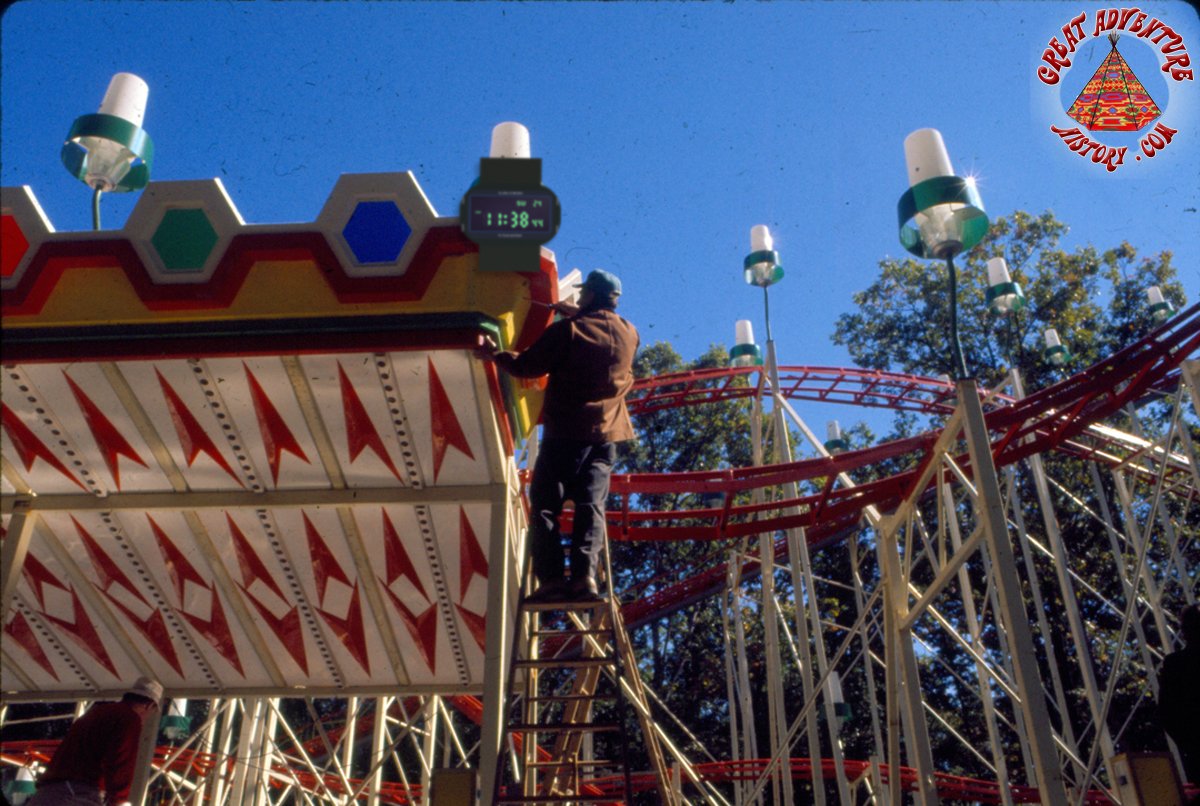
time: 11:38
